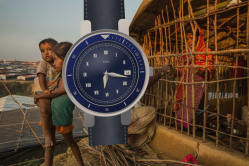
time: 6:17
